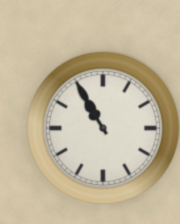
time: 10:55
